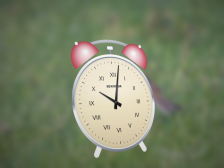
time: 10:02
